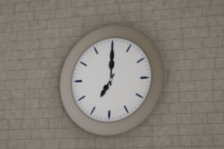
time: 7:00
